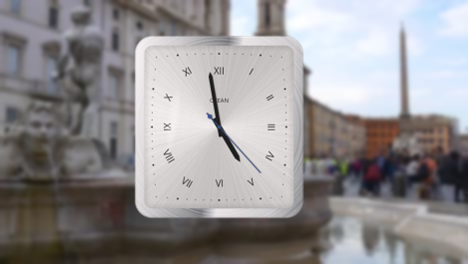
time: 4:58:23
